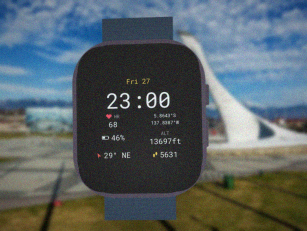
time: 23:00
